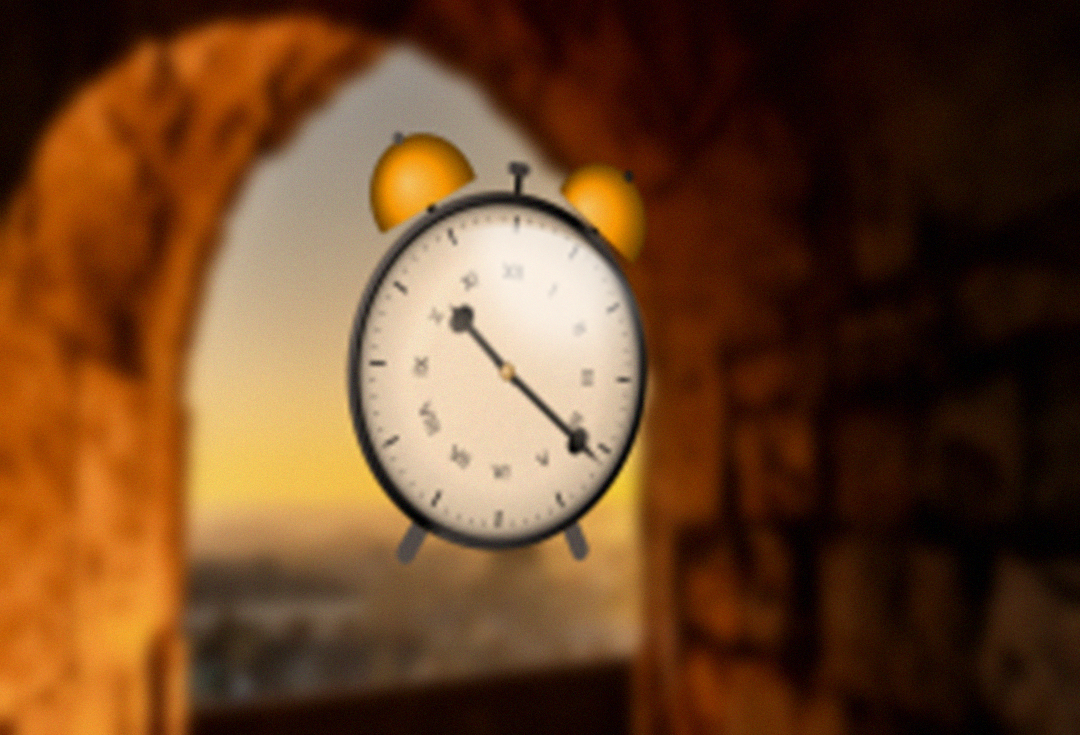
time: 10:21
